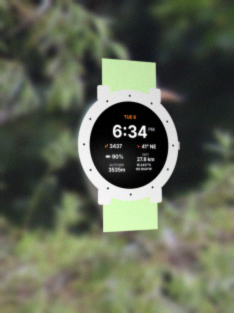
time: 6:34
